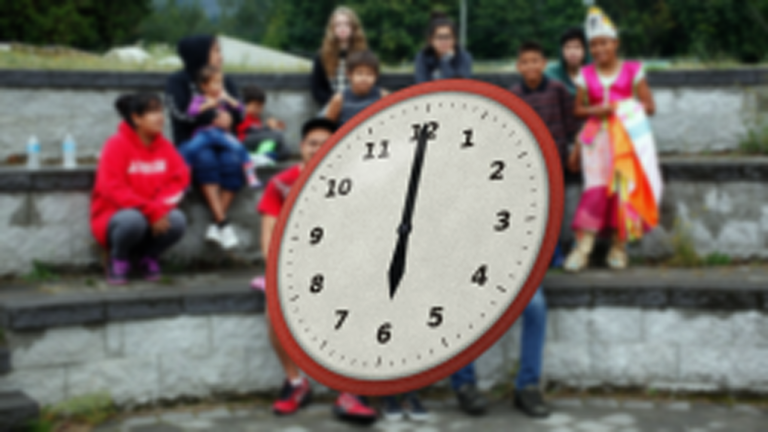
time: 6:00
